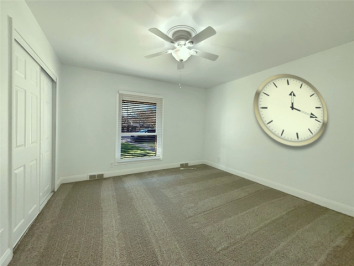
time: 12:19
